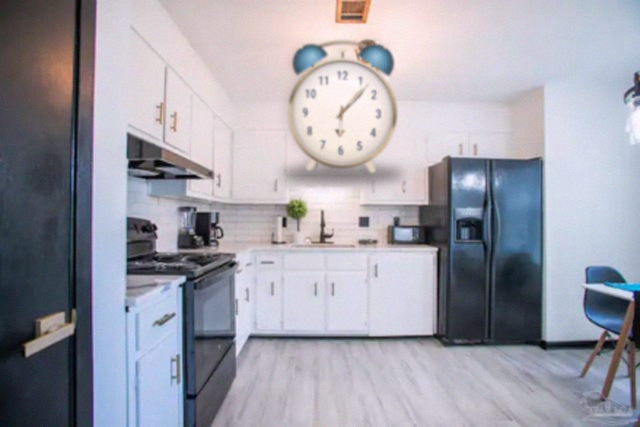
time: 6:07
